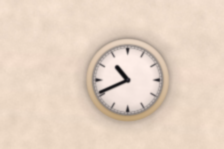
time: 10:41
